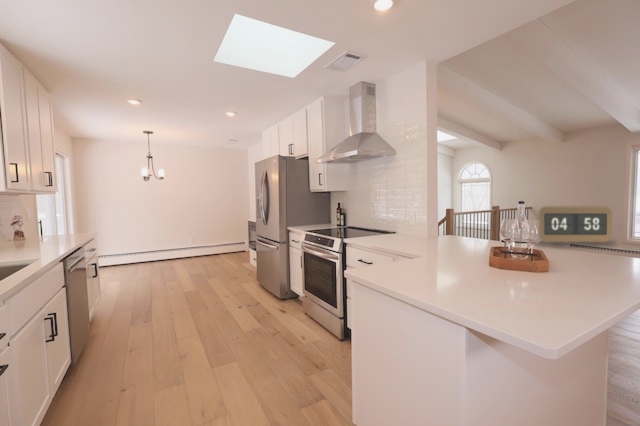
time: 4:58
